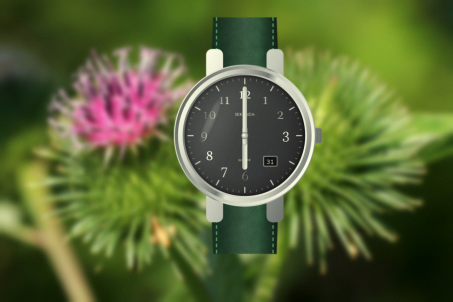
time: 6:00
